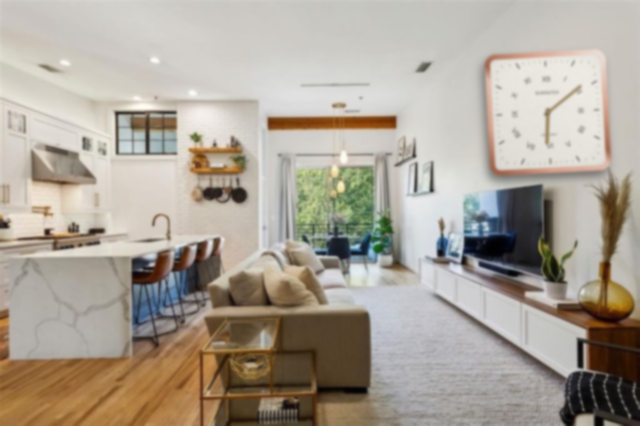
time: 6:09
